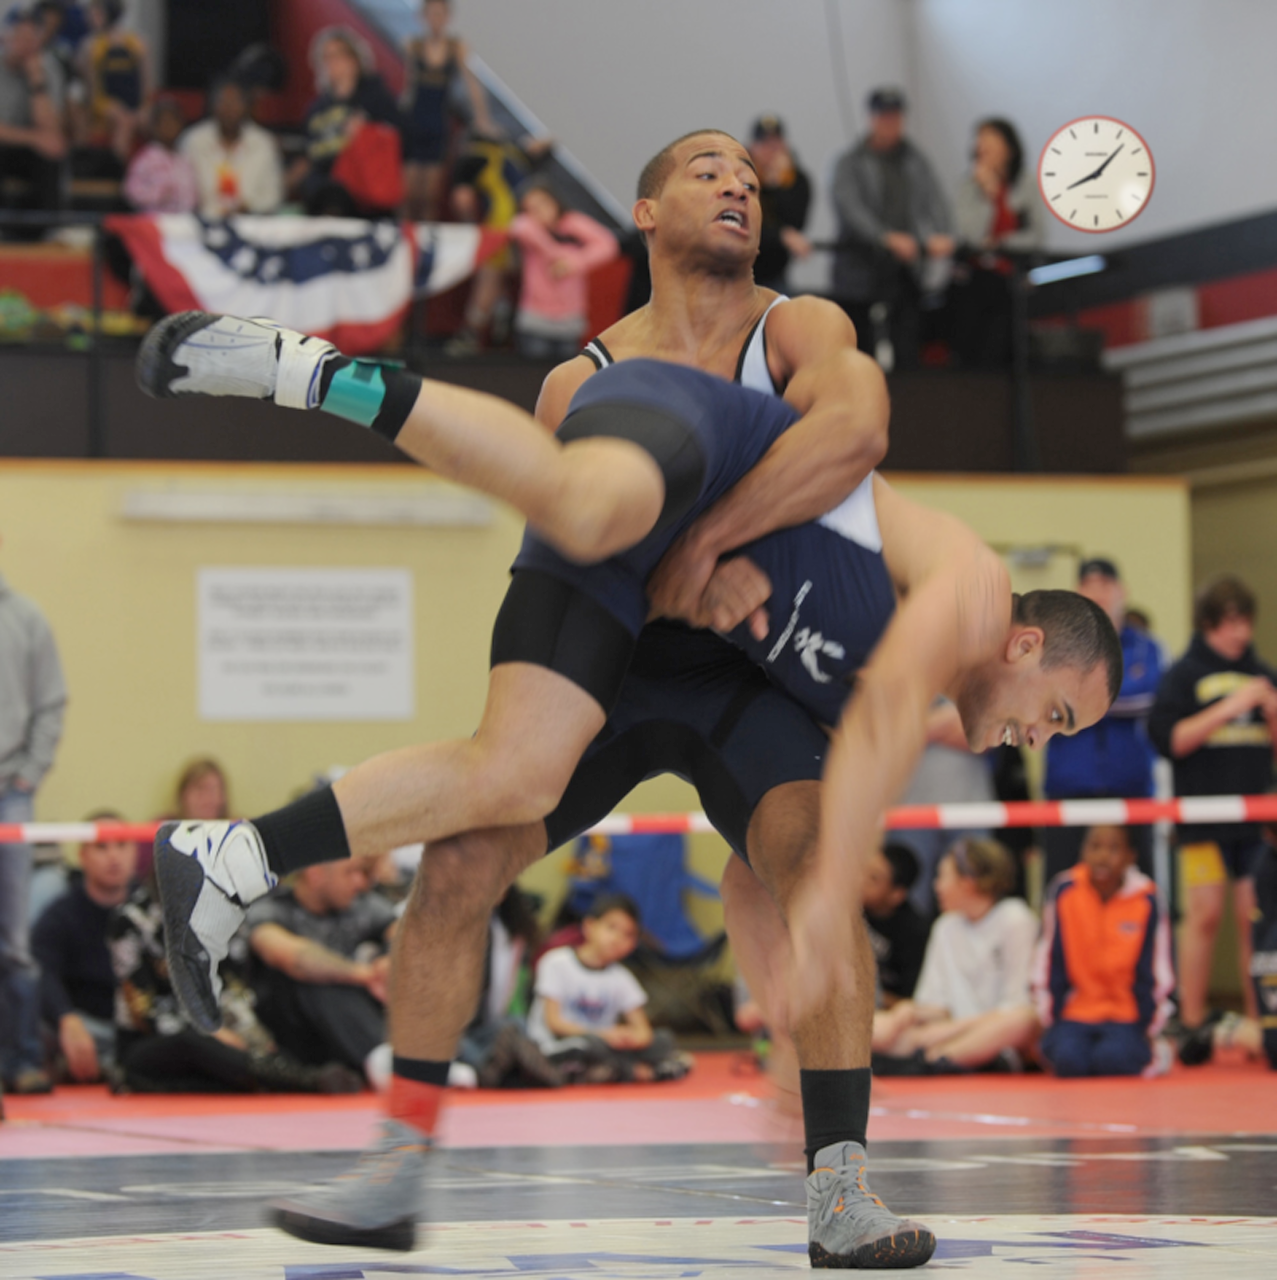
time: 8:07
